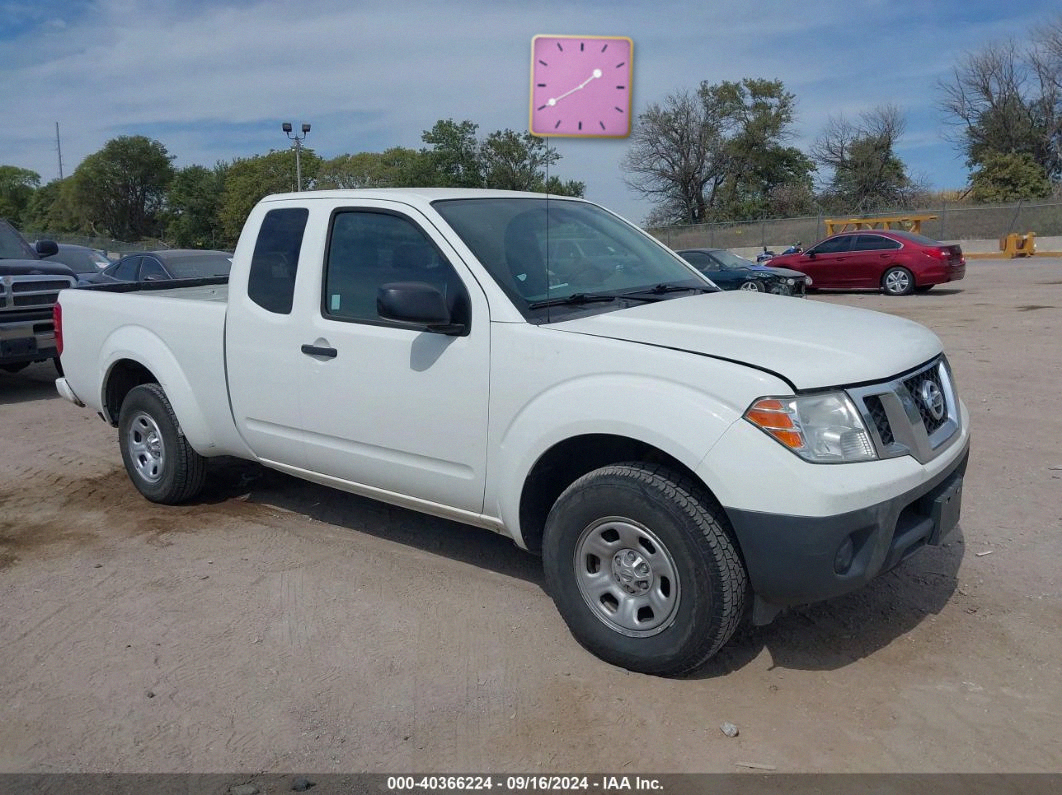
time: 1:40
